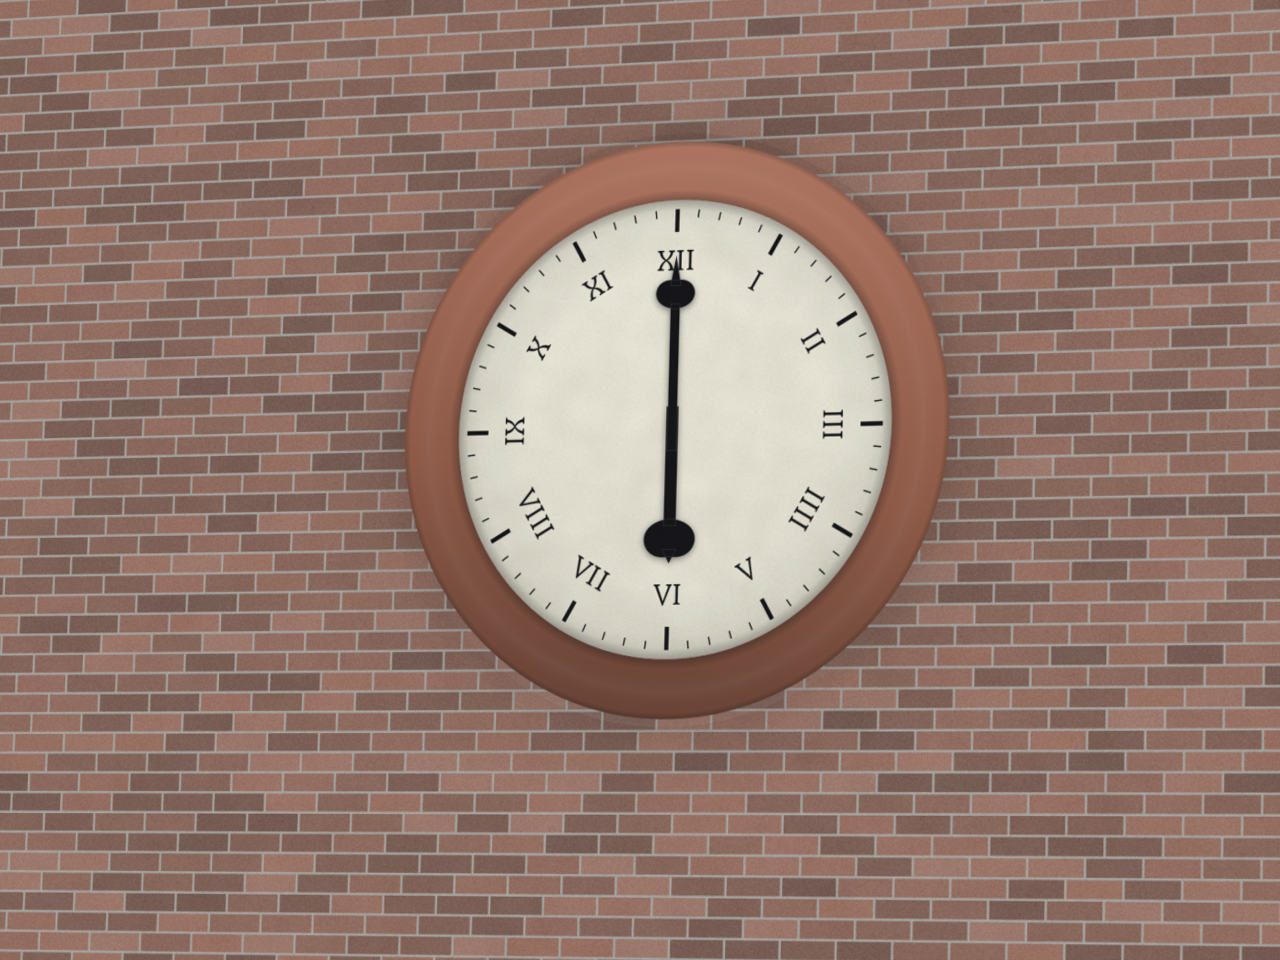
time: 6:00
